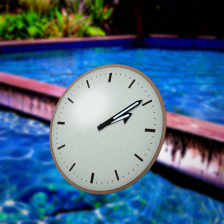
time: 2:09
